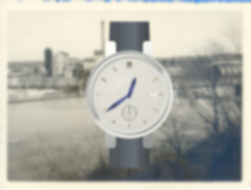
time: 12:39
